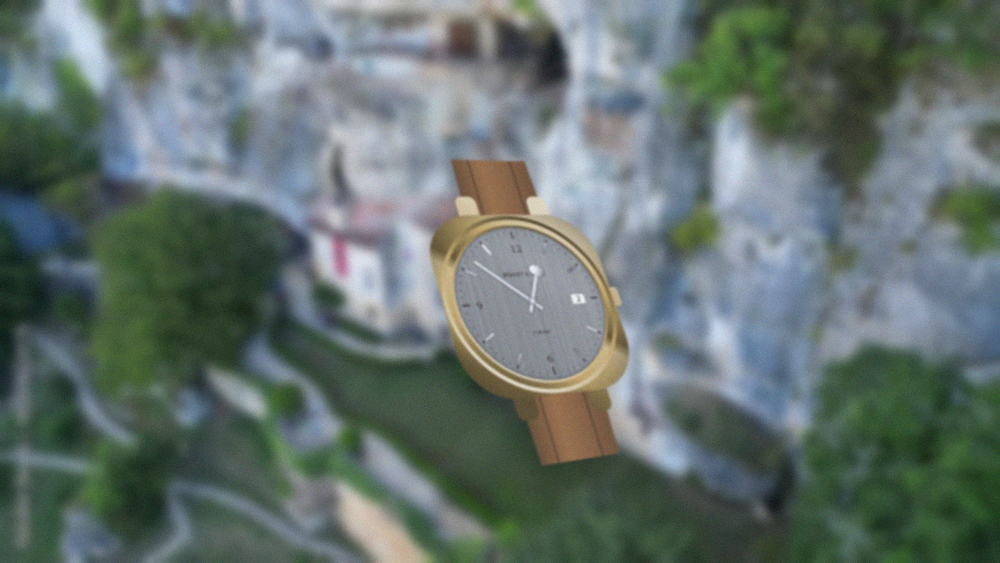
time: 12:52
